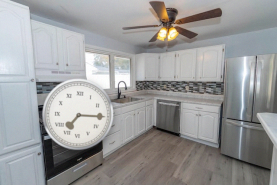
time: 7:15
